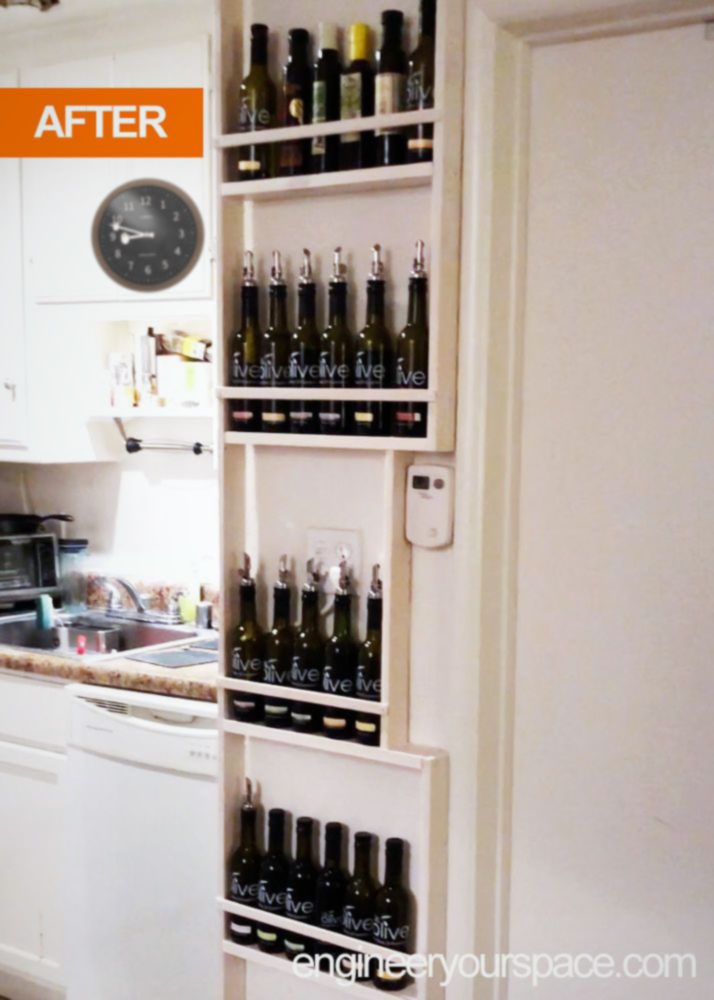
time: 8:48
